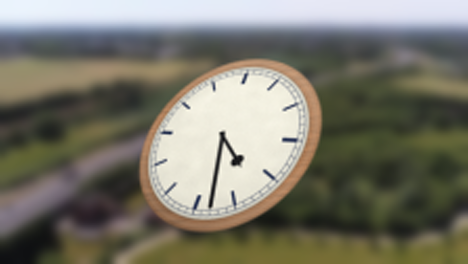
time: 4:28
